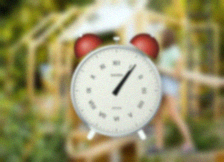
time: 1:06
